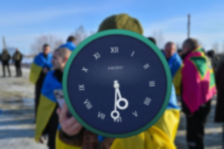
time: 5:31
